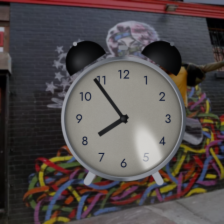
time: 7:54
